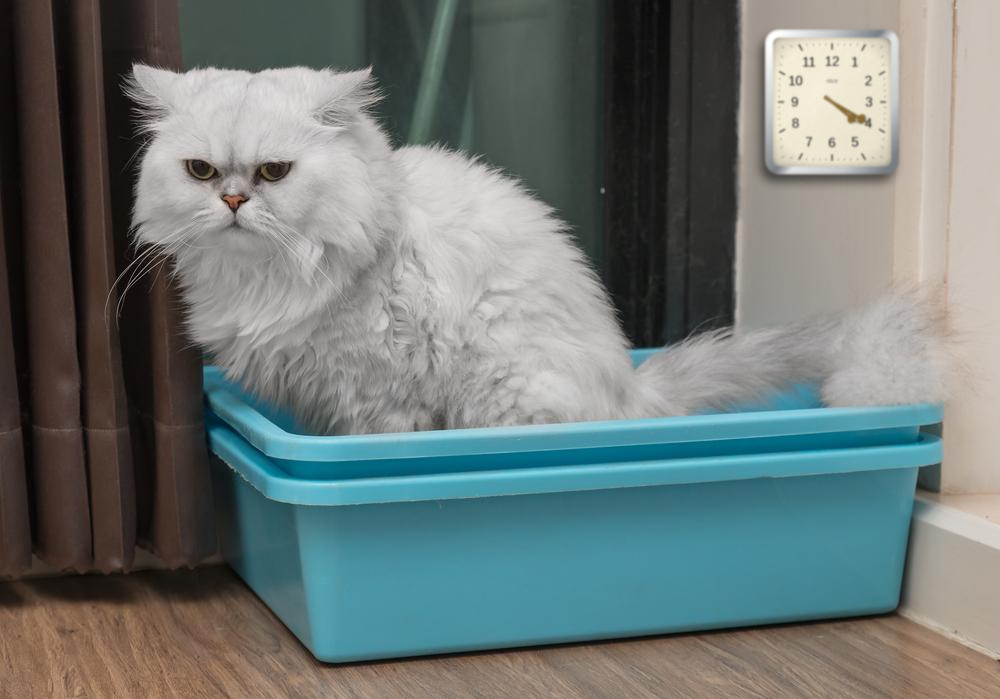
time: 4:20
